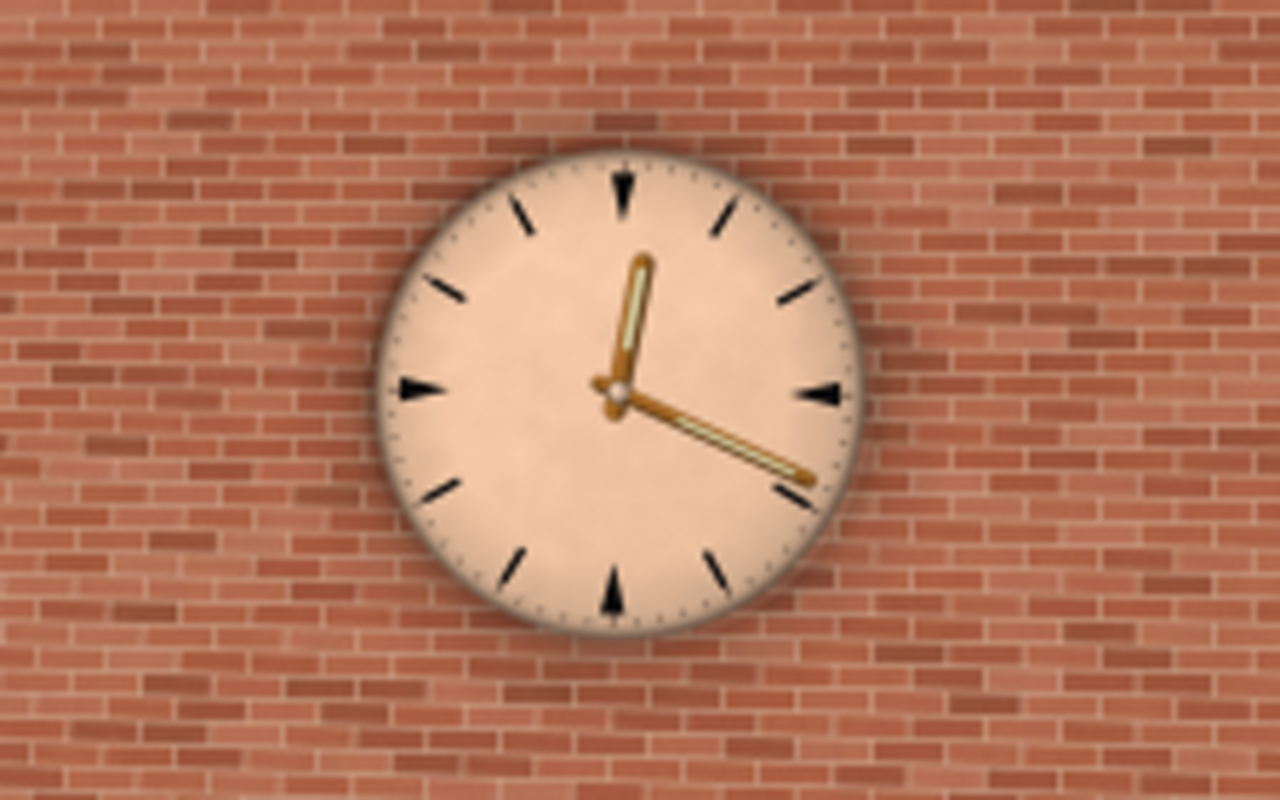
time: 12:19
